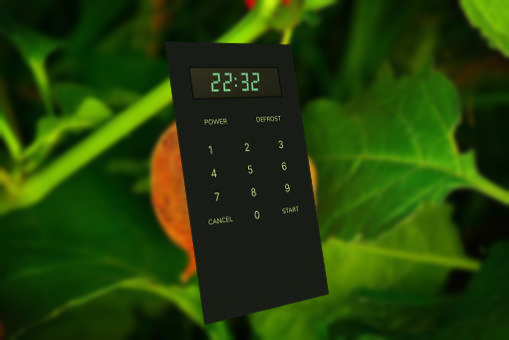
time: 22:32
